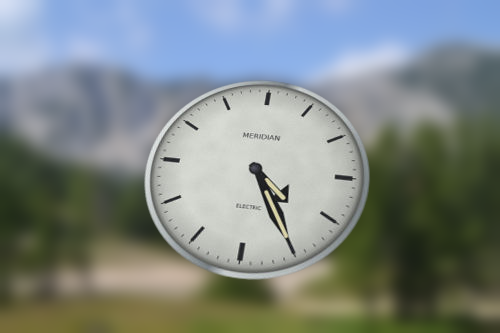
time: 4:25
